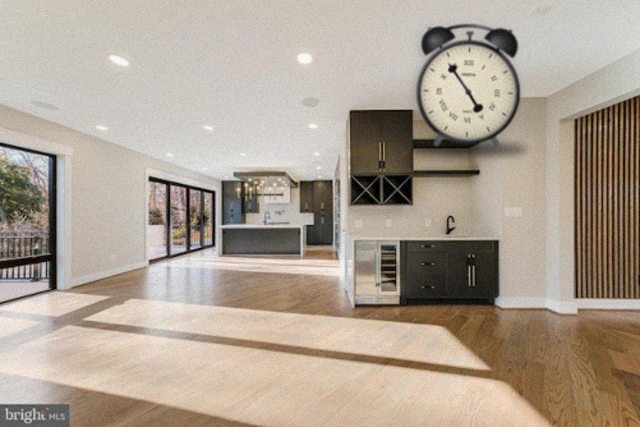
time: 4:54
